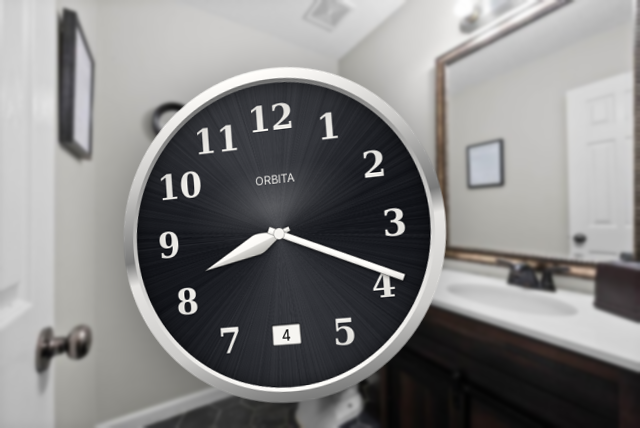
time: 8:19
